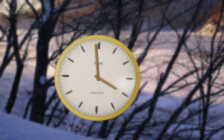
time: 3:59
